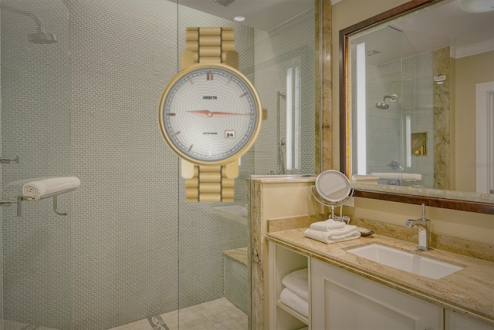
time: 9:15
